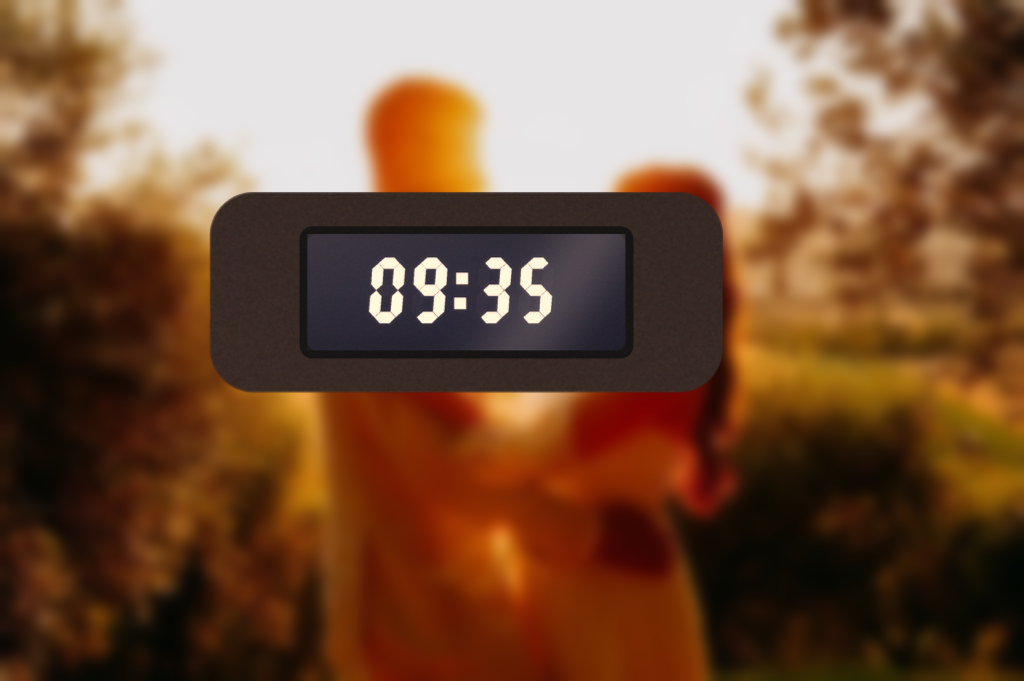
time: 9:35
